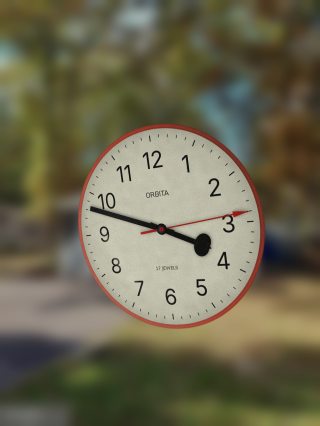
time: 3:48:14
